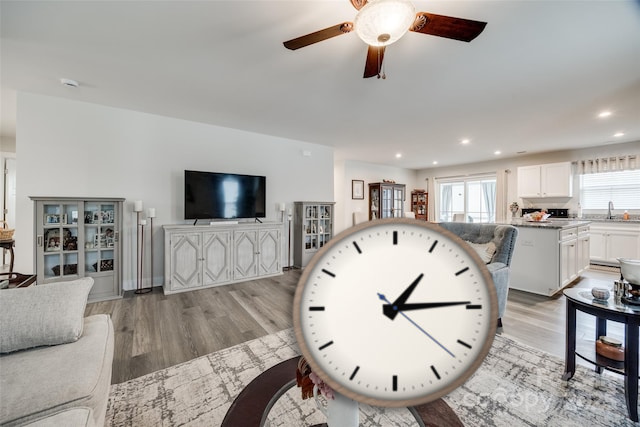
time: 1:14:22
